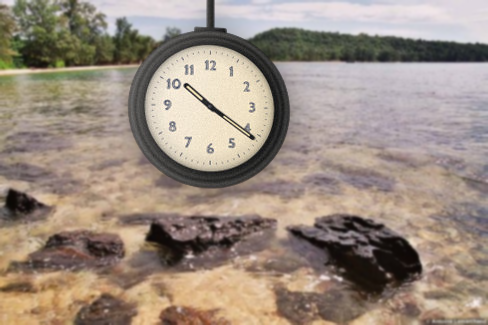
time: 10:21
